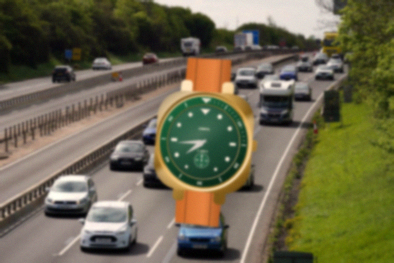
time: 7:44
